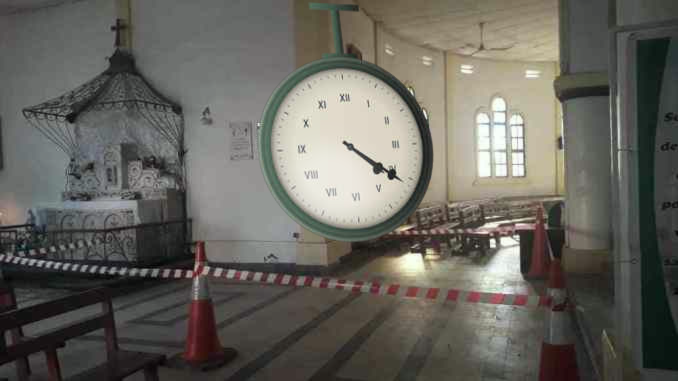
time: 4:21
